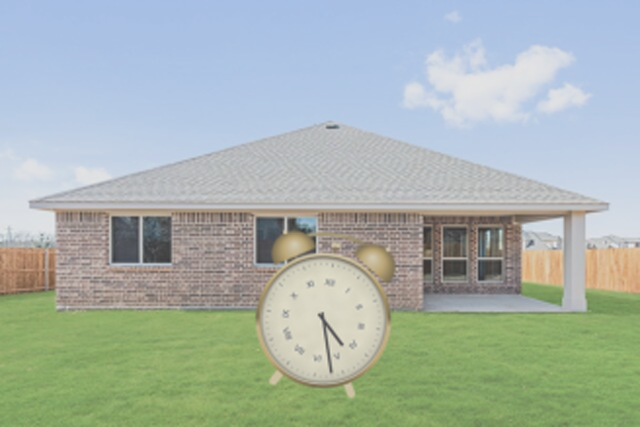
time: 4:27
